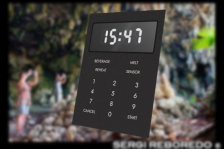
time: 15:47
